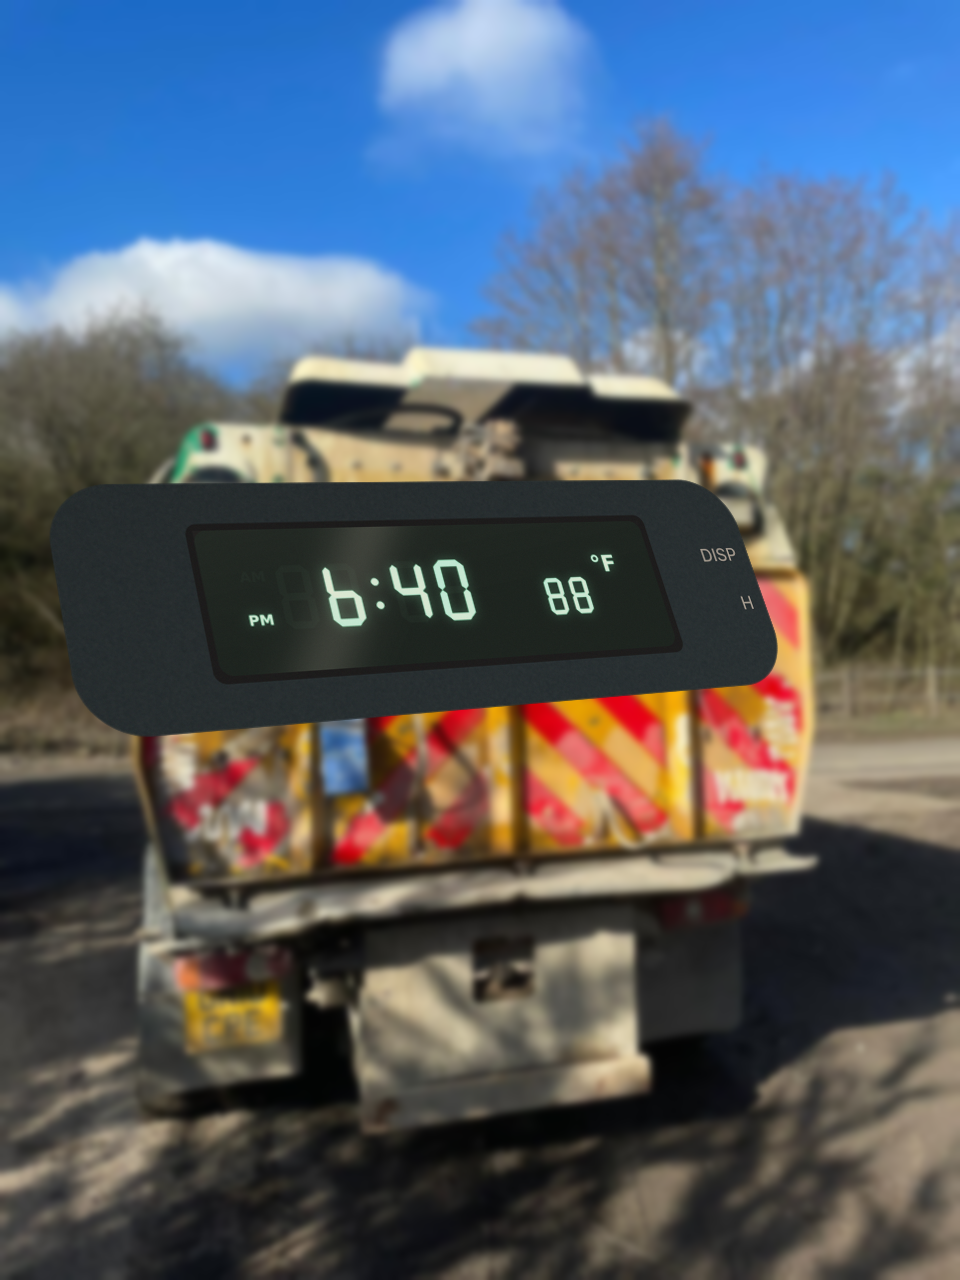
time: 6:40
